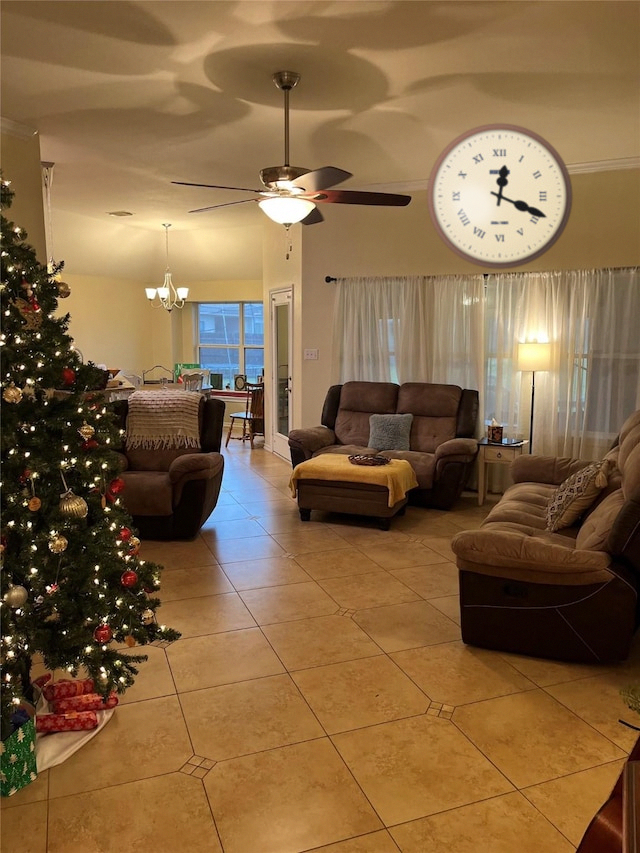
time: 12:19
